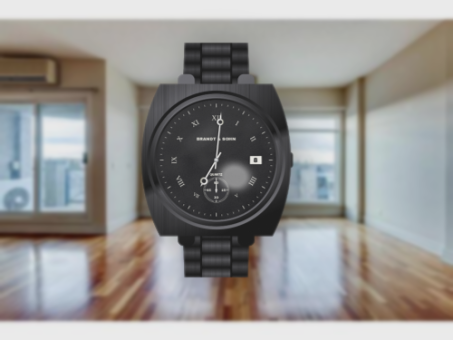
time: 7:01
